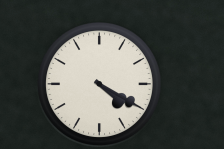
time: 4:20
